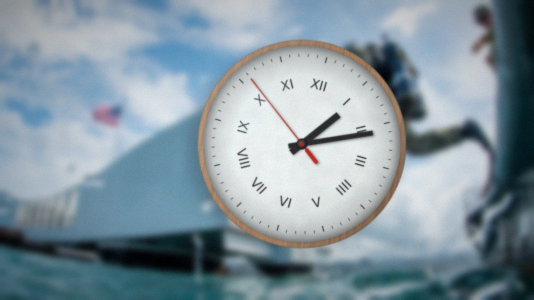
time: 1:10:51
